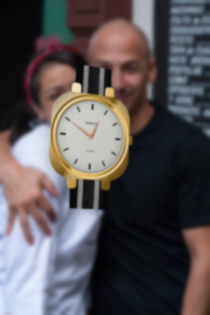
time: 12:50
